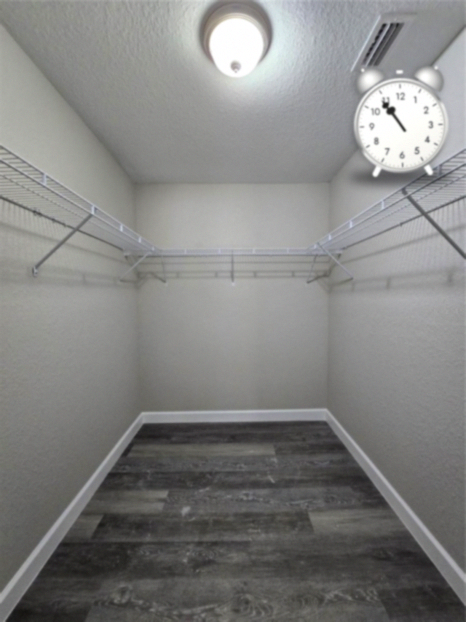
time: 10:54
